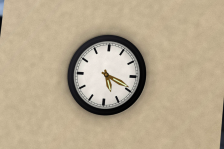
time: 5:19
